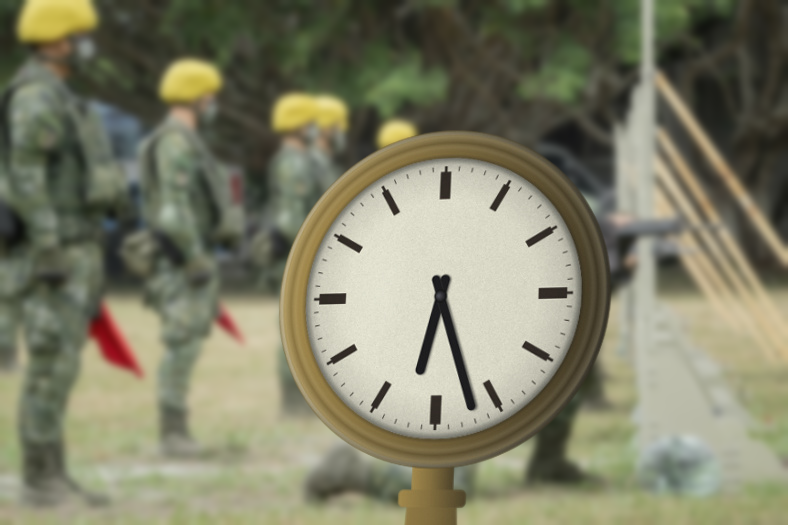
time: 6:27
